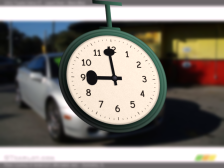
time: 8:59
